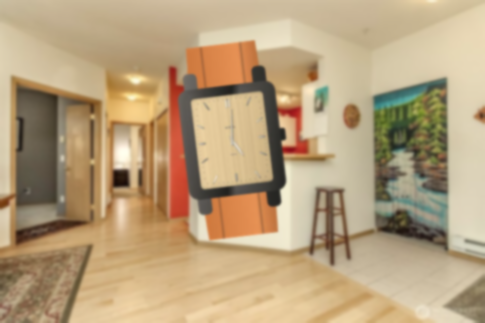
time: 5:01
